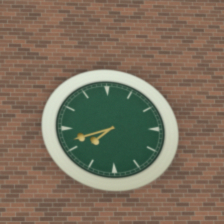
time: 7:42
